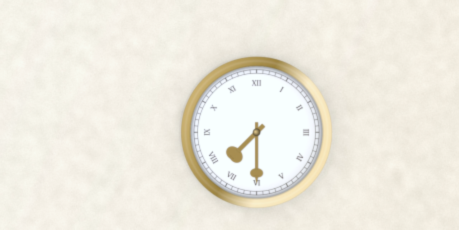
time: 7:30
